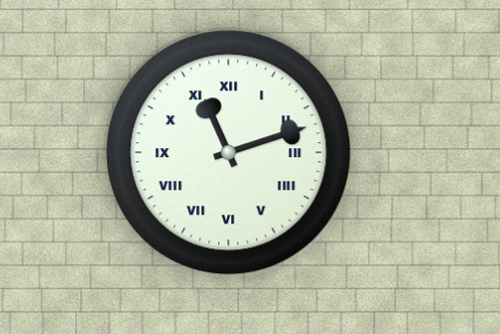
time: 11:12
